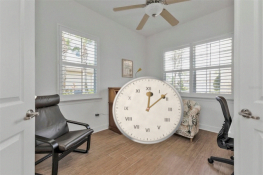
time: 12:08
